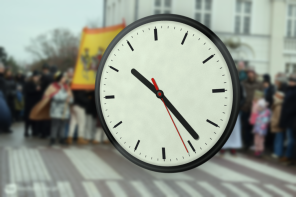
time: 10:23:26
